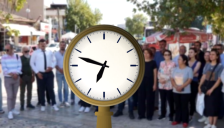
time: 6:48
